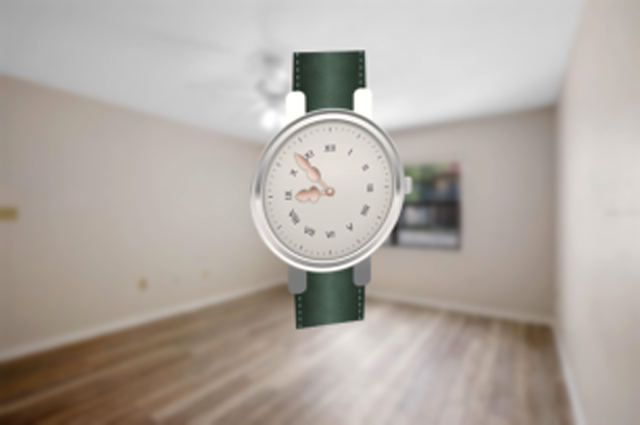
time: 8:53
